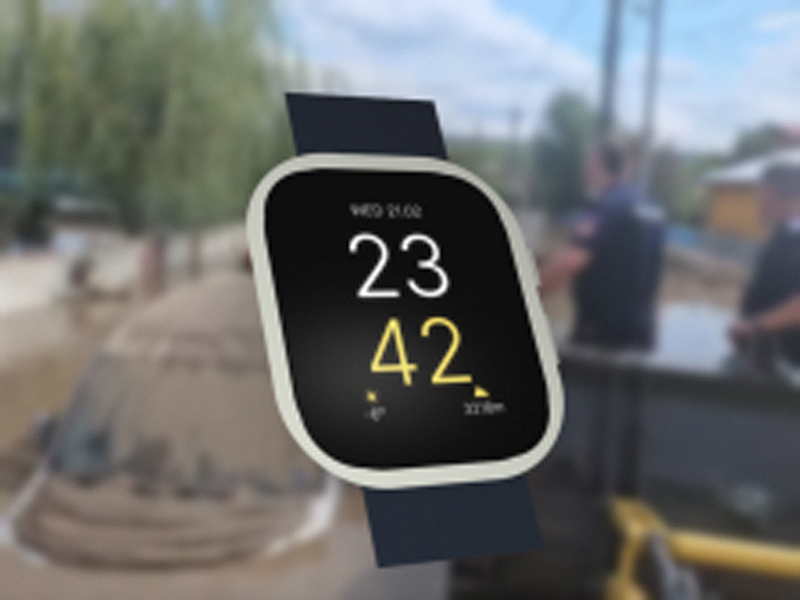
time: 23:42
